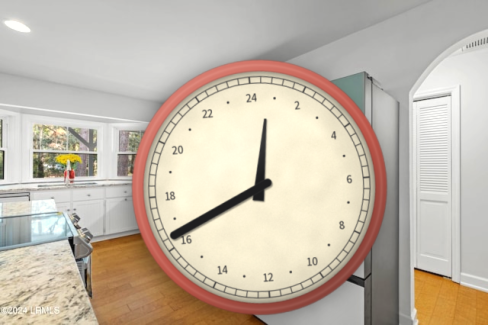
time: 0:41
